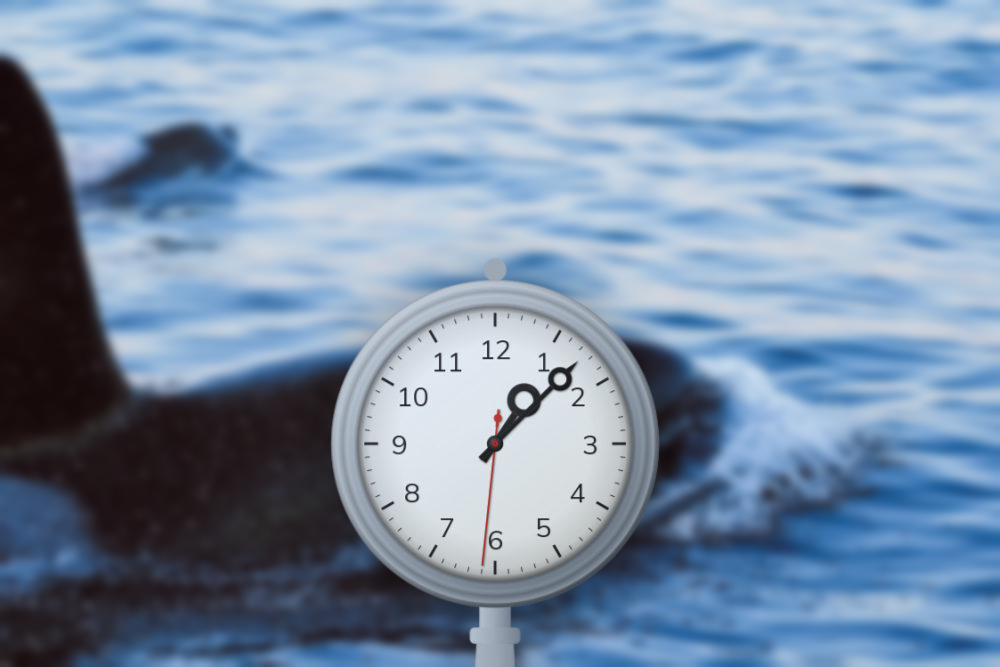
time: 1:07:31
